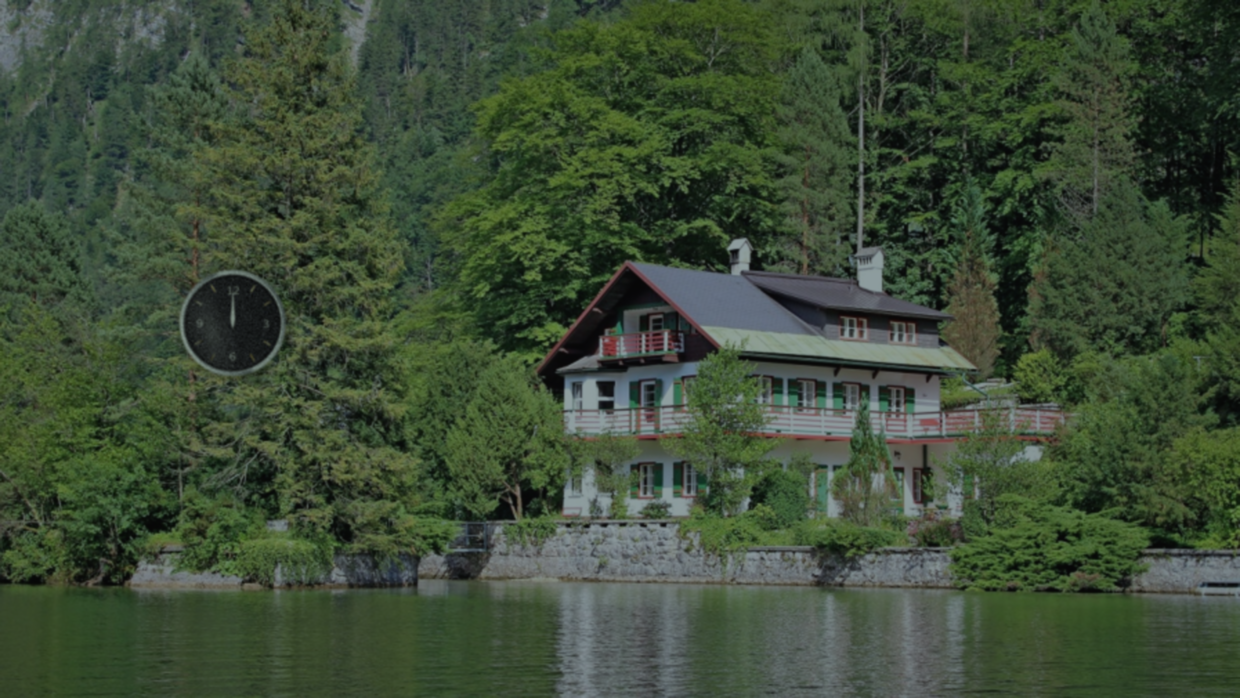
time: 12:00
